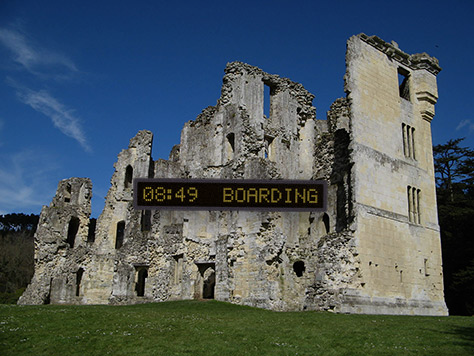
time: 8:49
